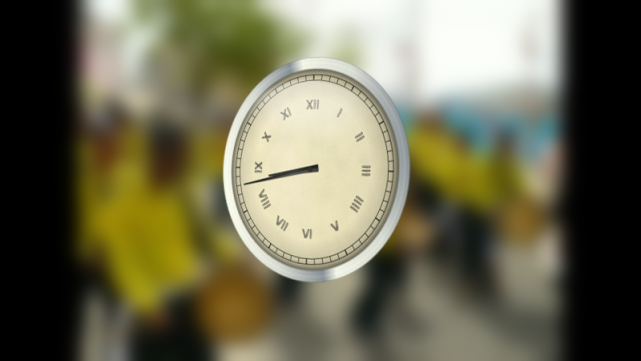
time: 8:43
